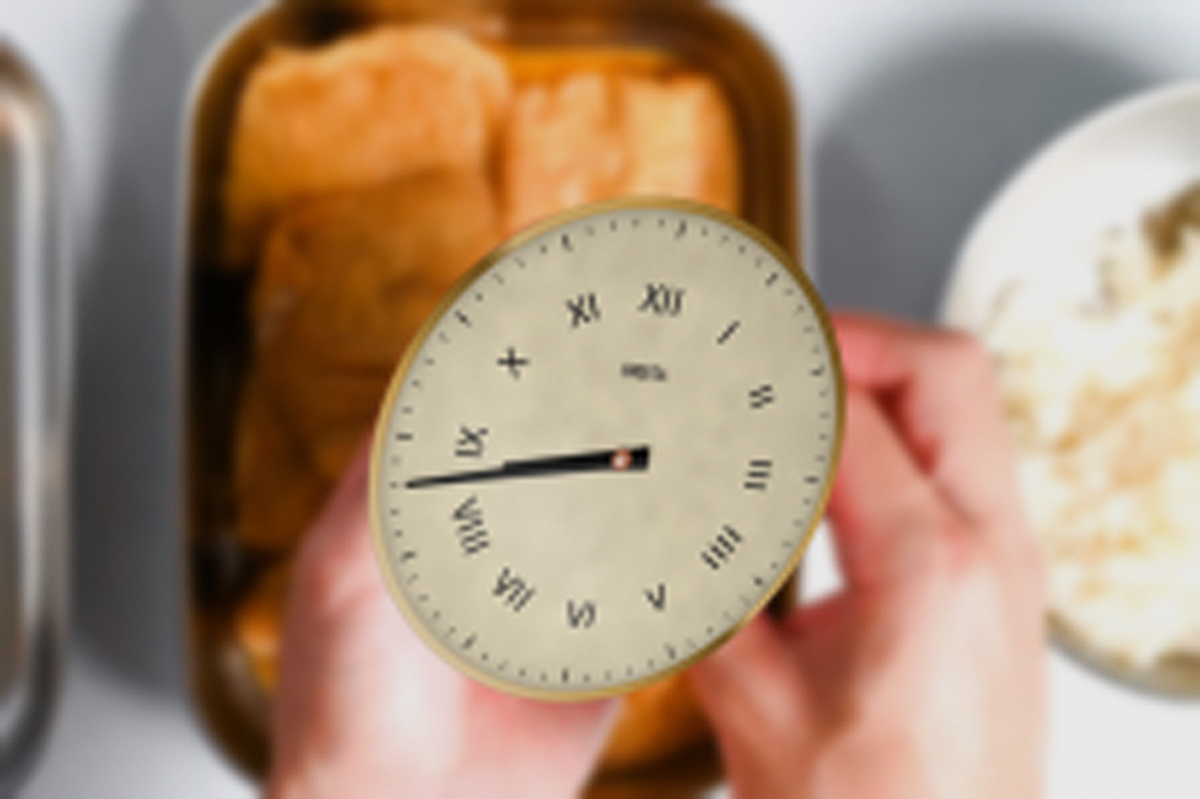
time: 8:43
